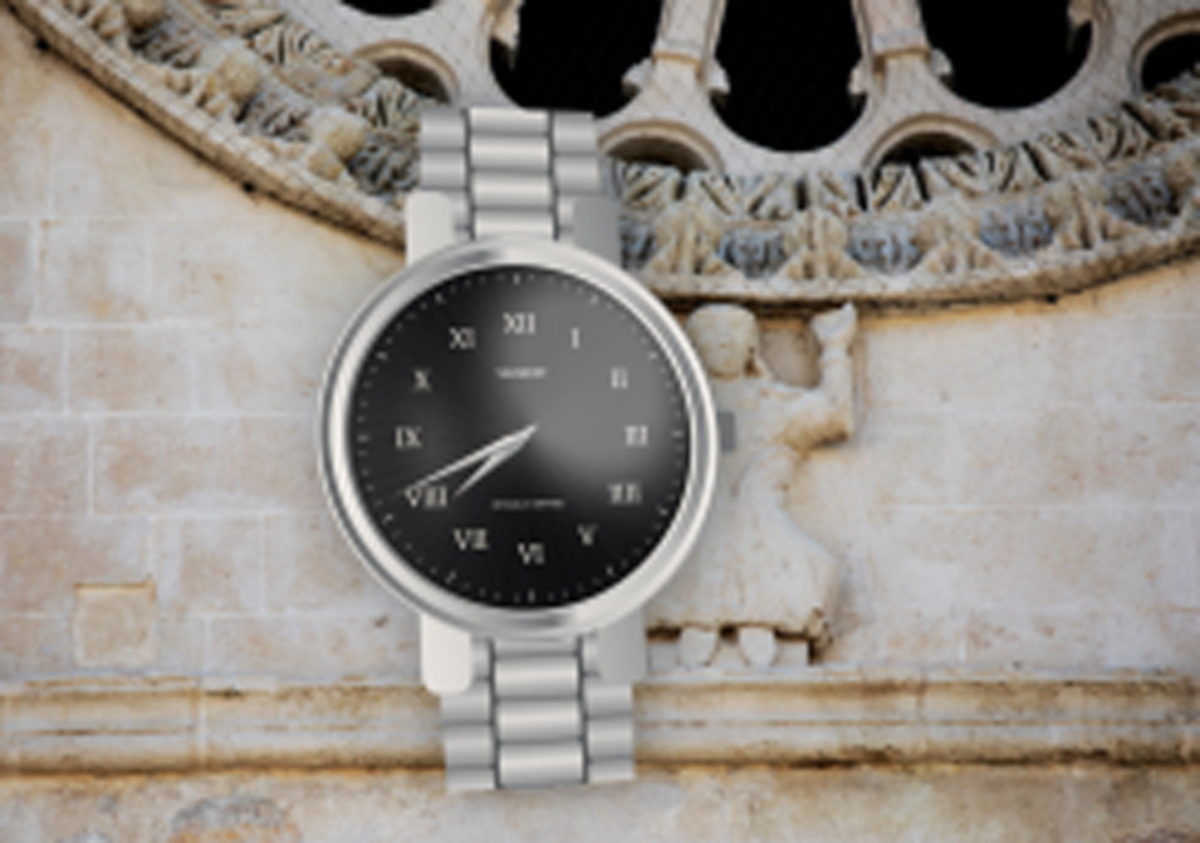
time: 7:41
